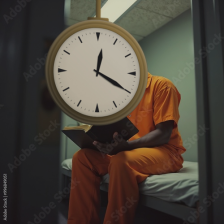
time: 12:20
